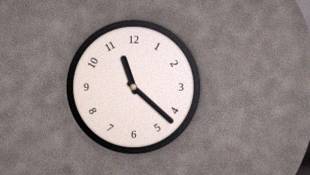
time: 11:22
